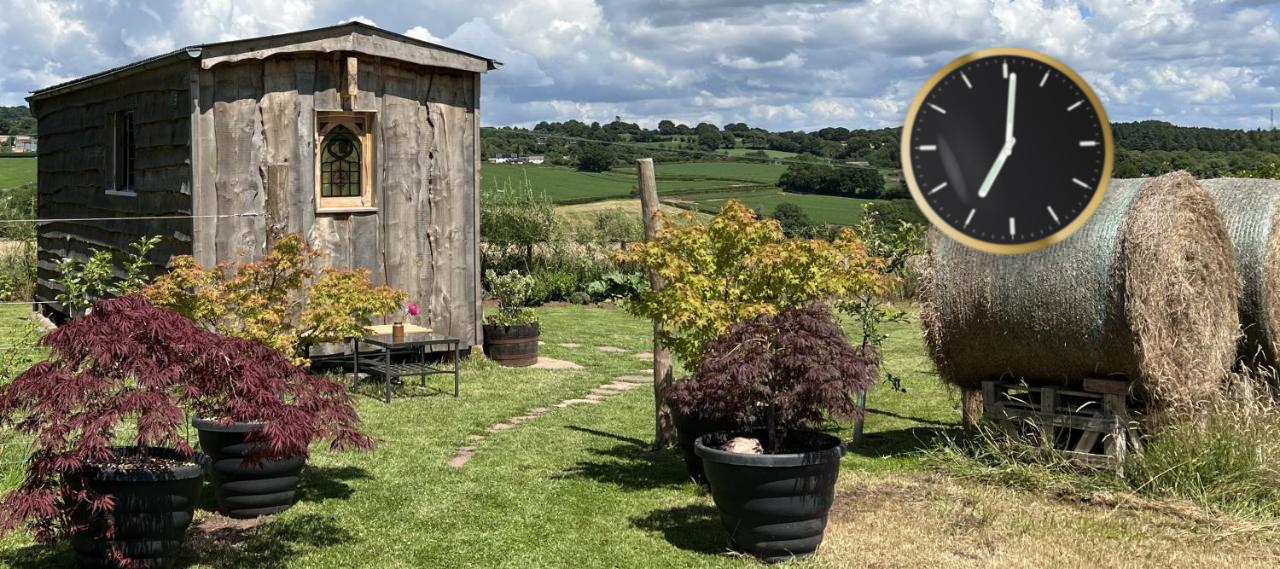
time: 7:01
